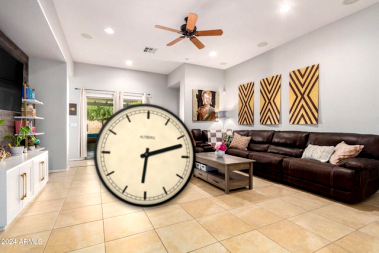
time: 6:12
